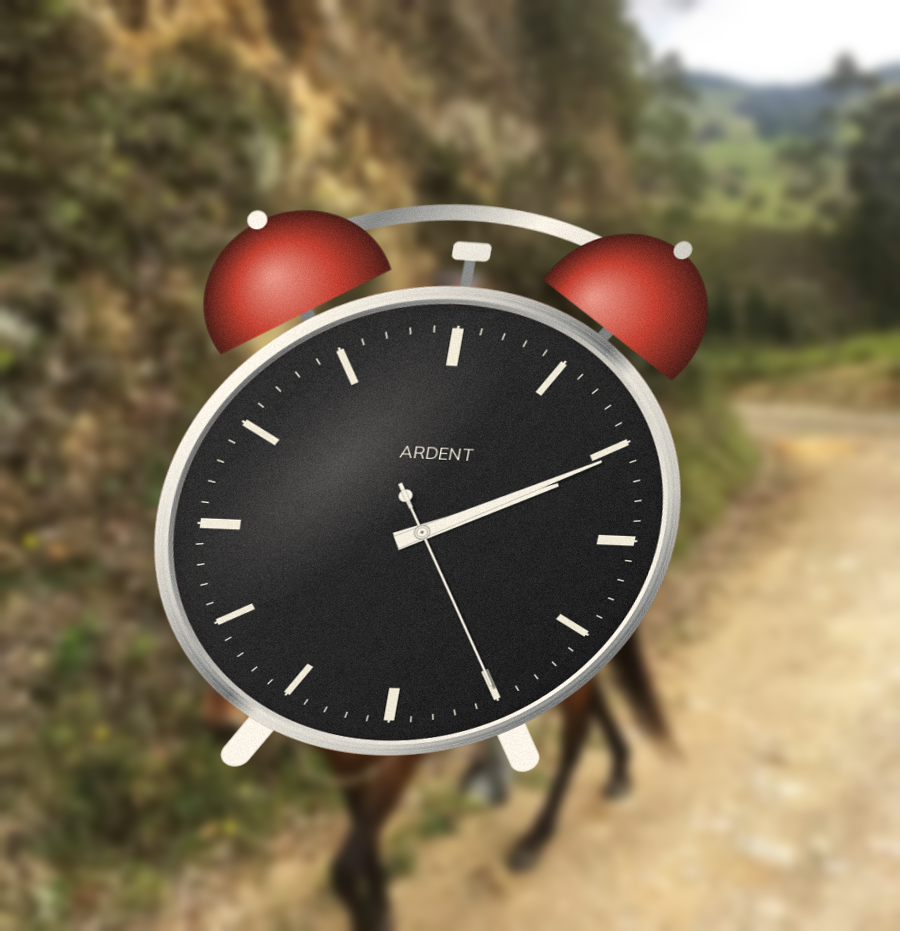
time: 2:10:25
